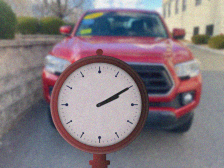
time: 2:10
